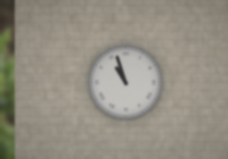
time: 10:57
